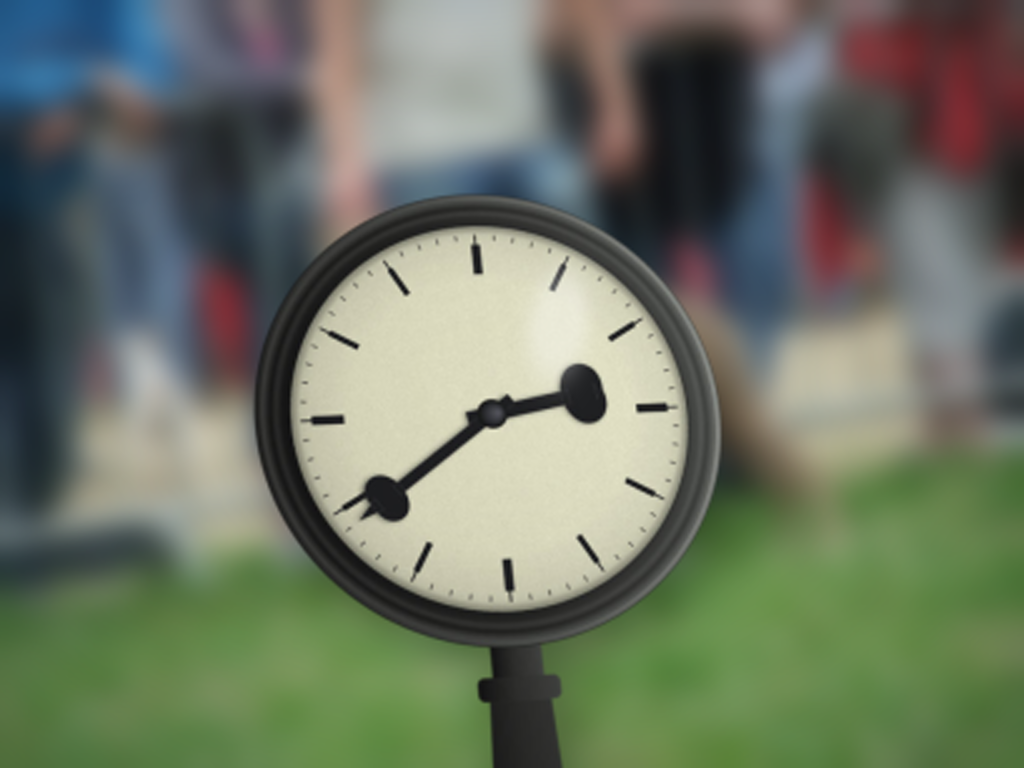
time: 2:39
